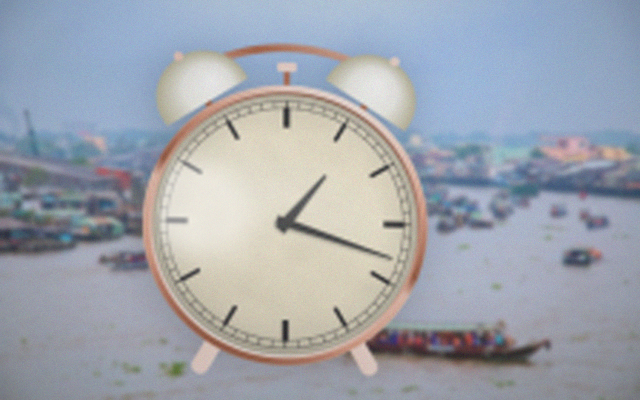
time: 1:18
